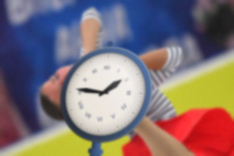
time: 1:46
